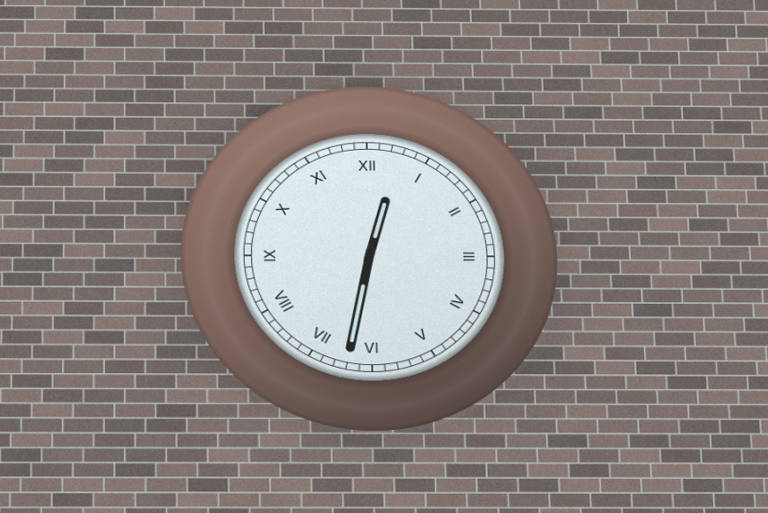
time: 12:32
